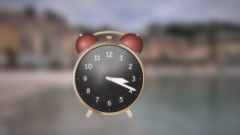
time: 3:19
